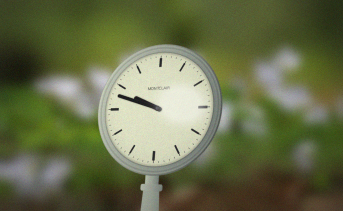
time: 9:48
